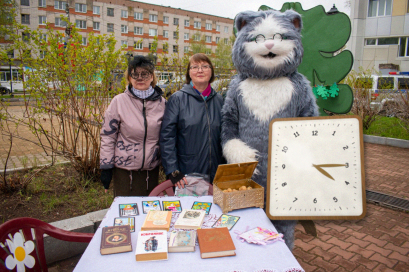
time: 4:15
